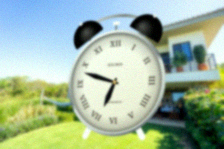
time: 6:48
